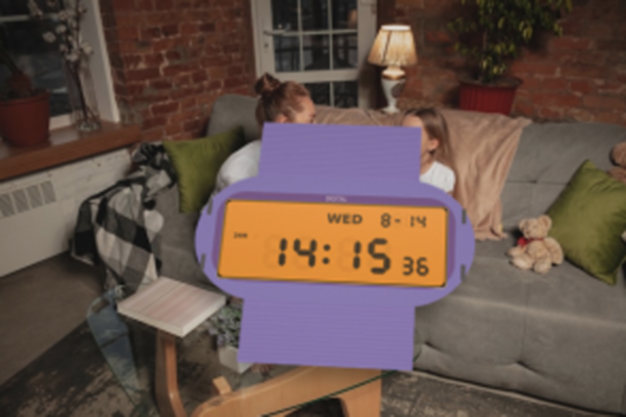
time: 14:15:36
